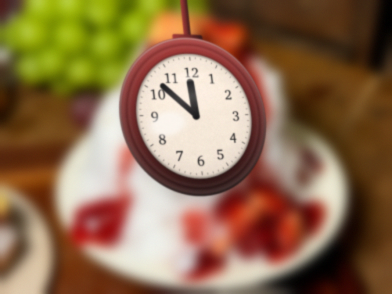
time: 11:52
